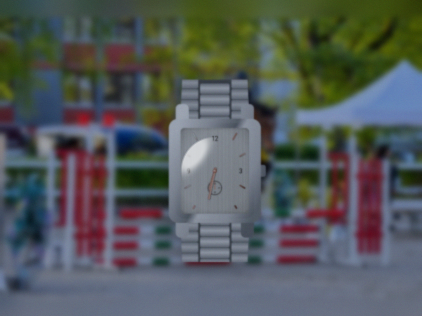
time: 6:32
